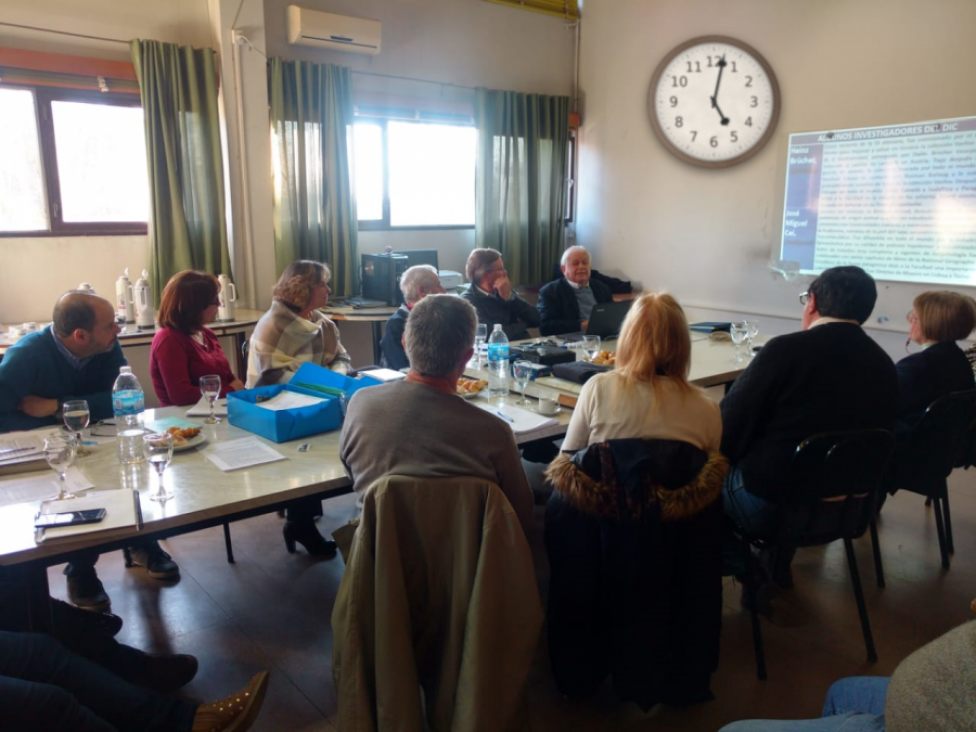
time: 5:02
